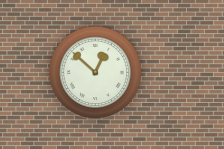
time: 12:52
